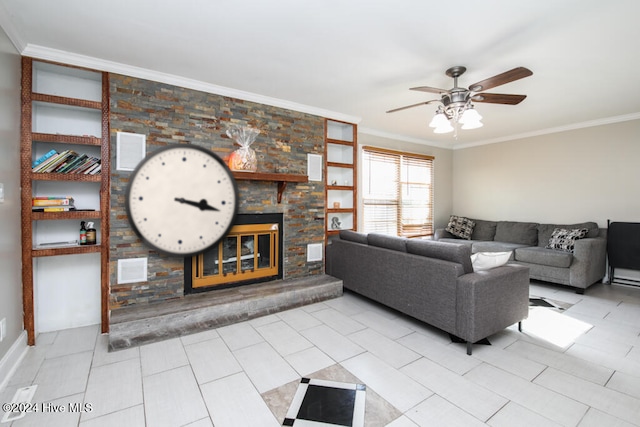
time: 3:17
